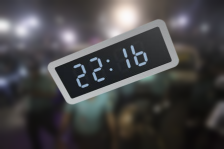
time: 22:16
